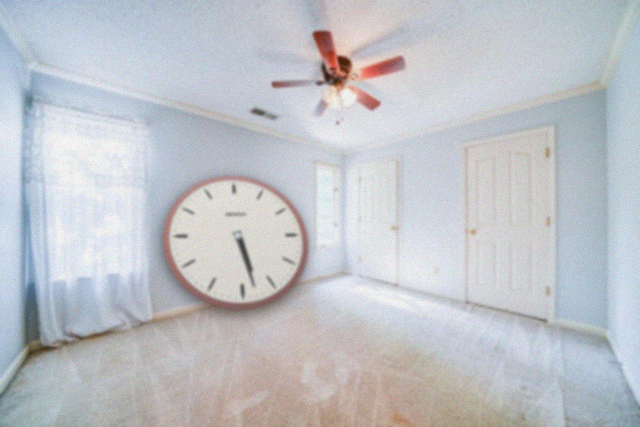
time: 5:28
